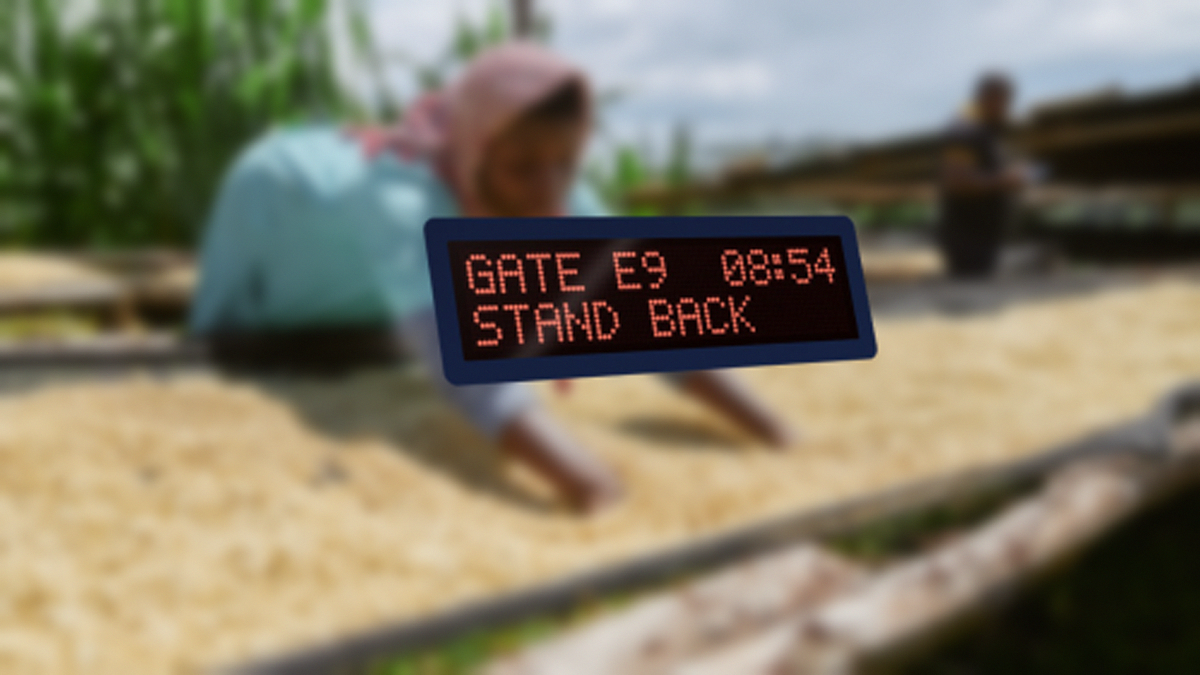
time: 8:54
